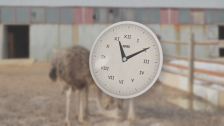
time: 11:10
